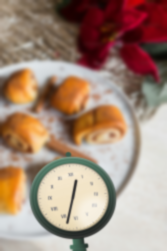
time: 12:33
